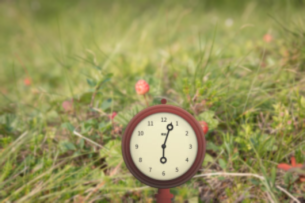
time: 6:03
